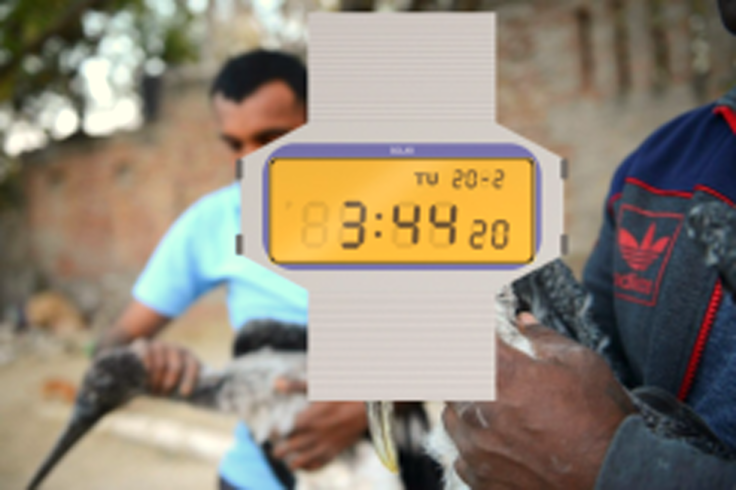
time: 3:44:20
